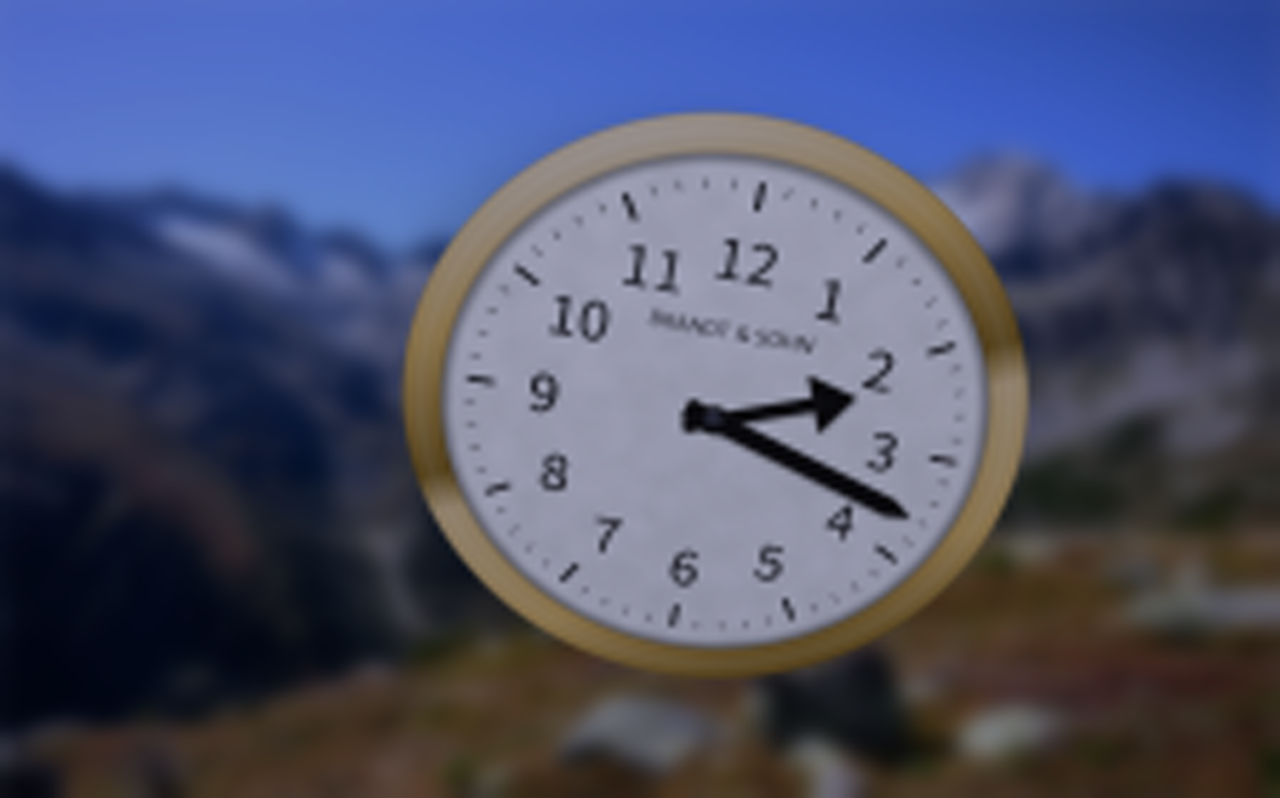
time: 2:18
